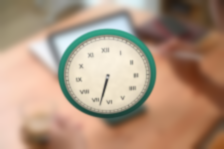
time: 6:33
